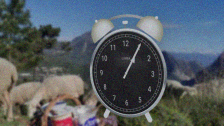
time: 1:05
